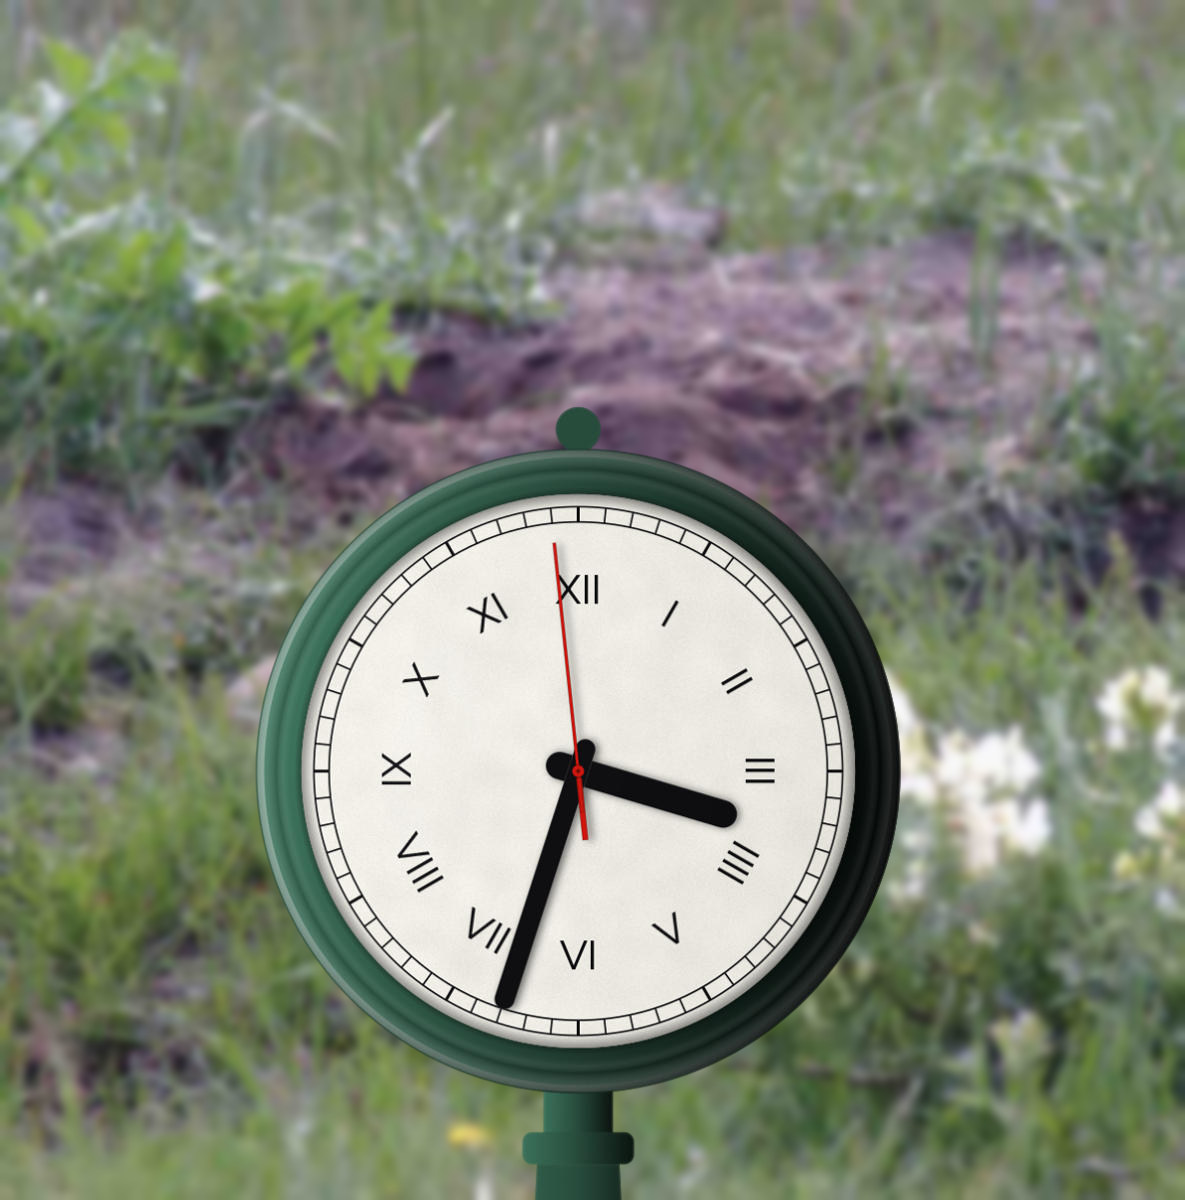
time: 3:32:59
